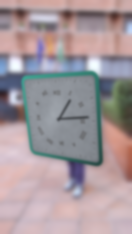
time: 1:14
